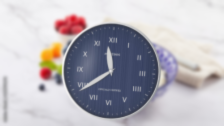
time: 11:39
